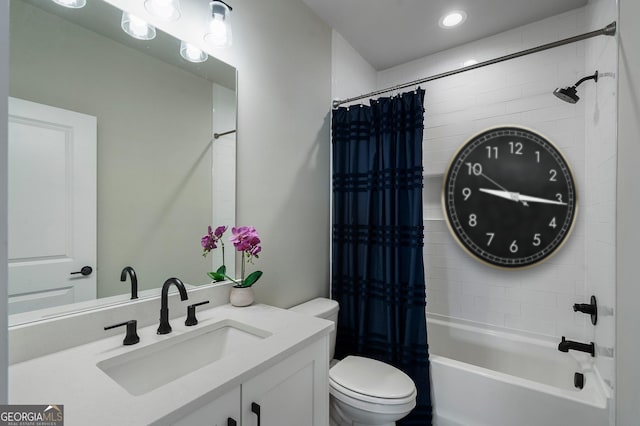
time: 9:15:50
